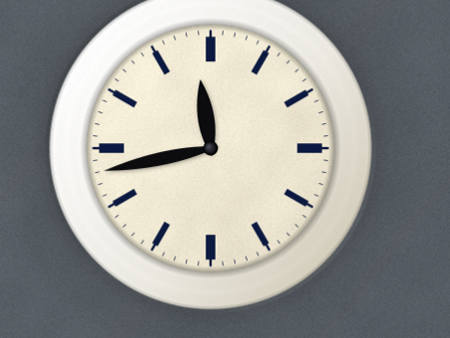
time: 11:43
